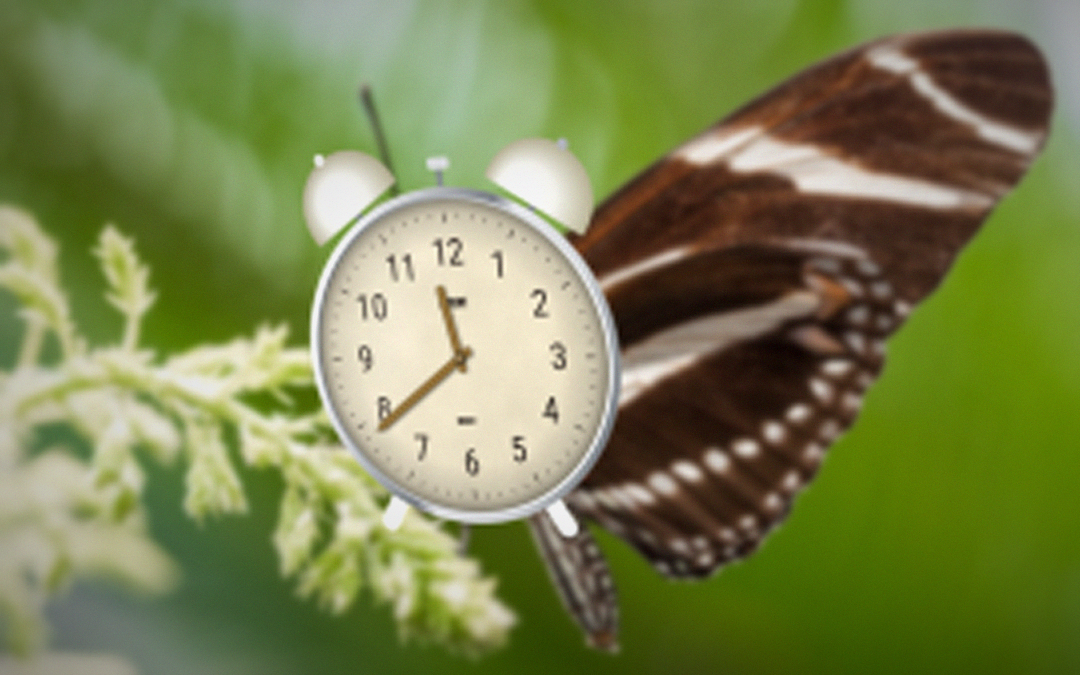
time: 11:39
